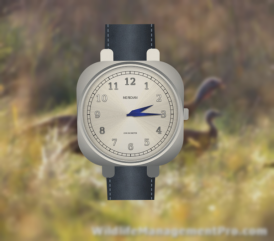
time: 2:15
